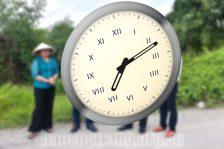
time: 7:12
